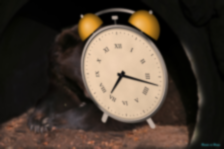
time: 7:17
